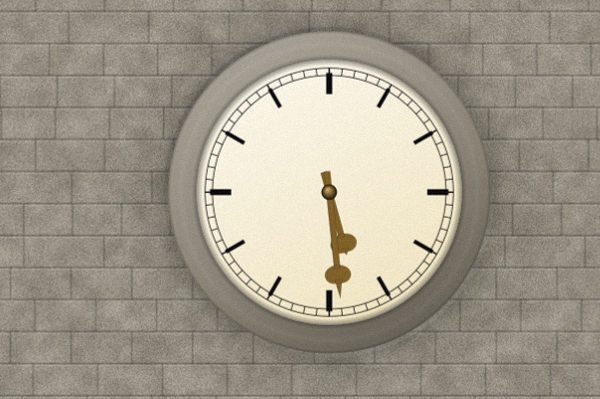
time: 5:29
